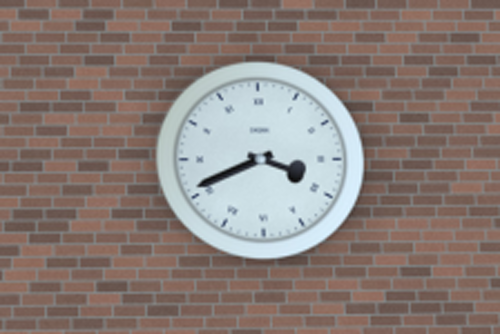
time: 3:41
